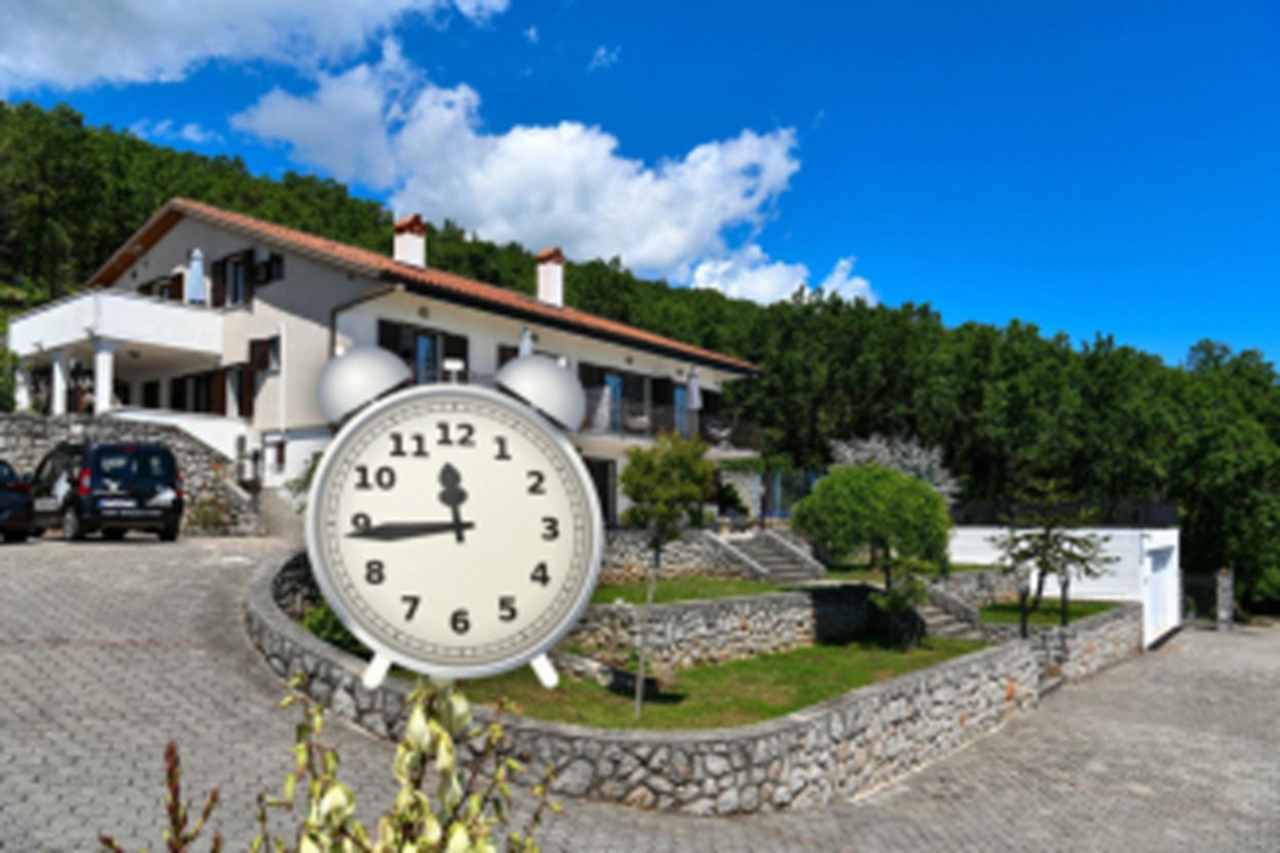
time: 11:44
